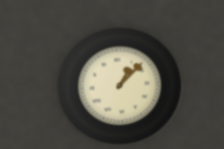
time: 1:08
